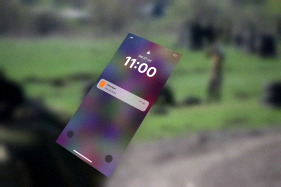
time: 11:00
